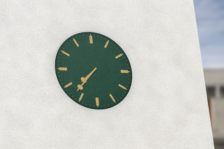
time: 7:37
